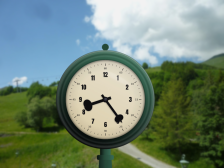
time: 8:24
